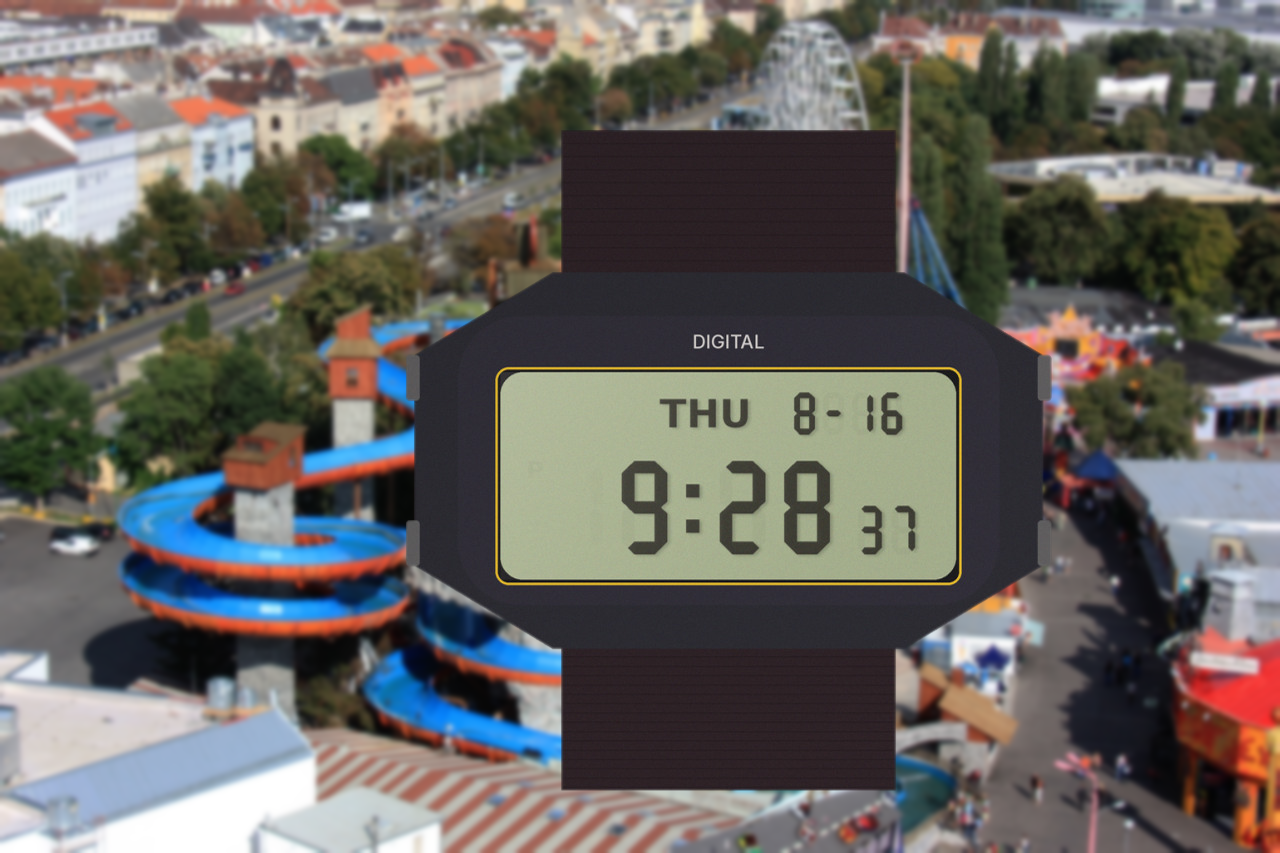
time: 9:28:37
